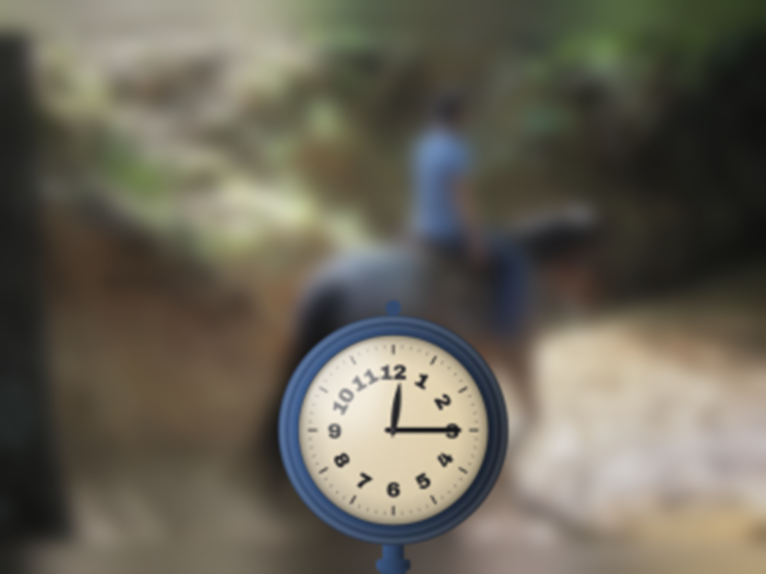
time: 12:15
